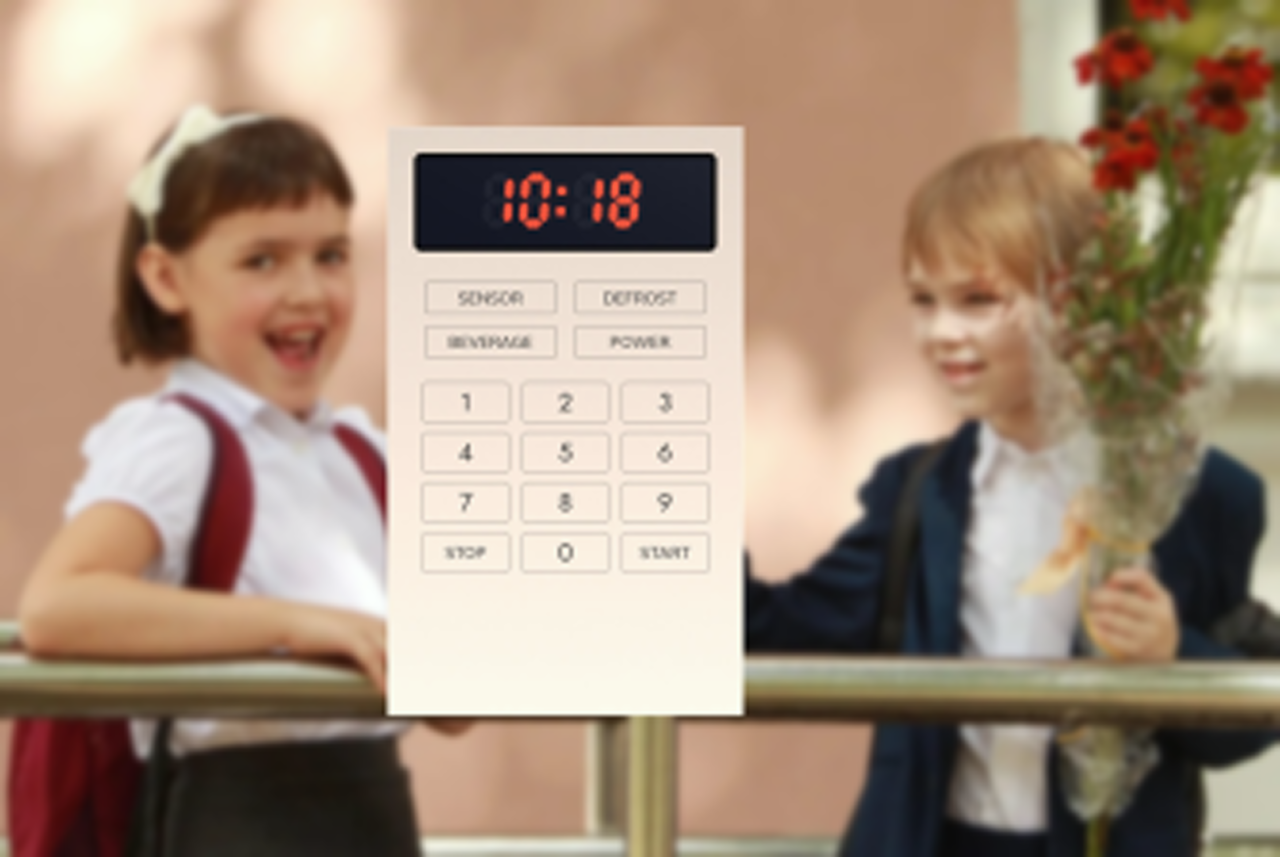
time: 10:18
